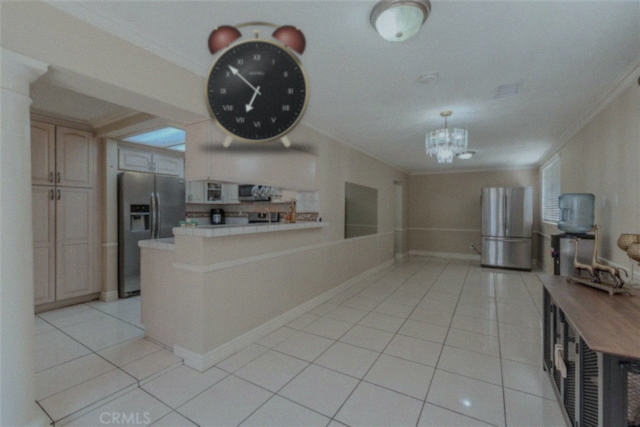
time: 6:52
